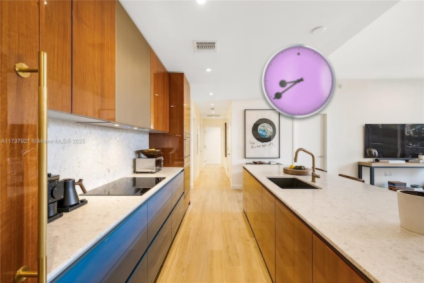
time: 8:39
